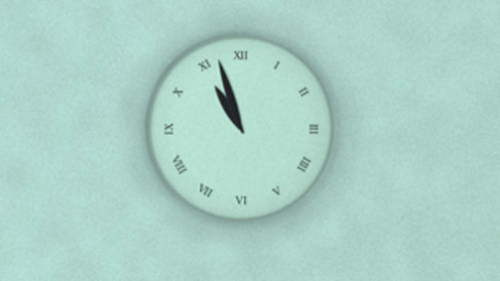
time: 10:57
